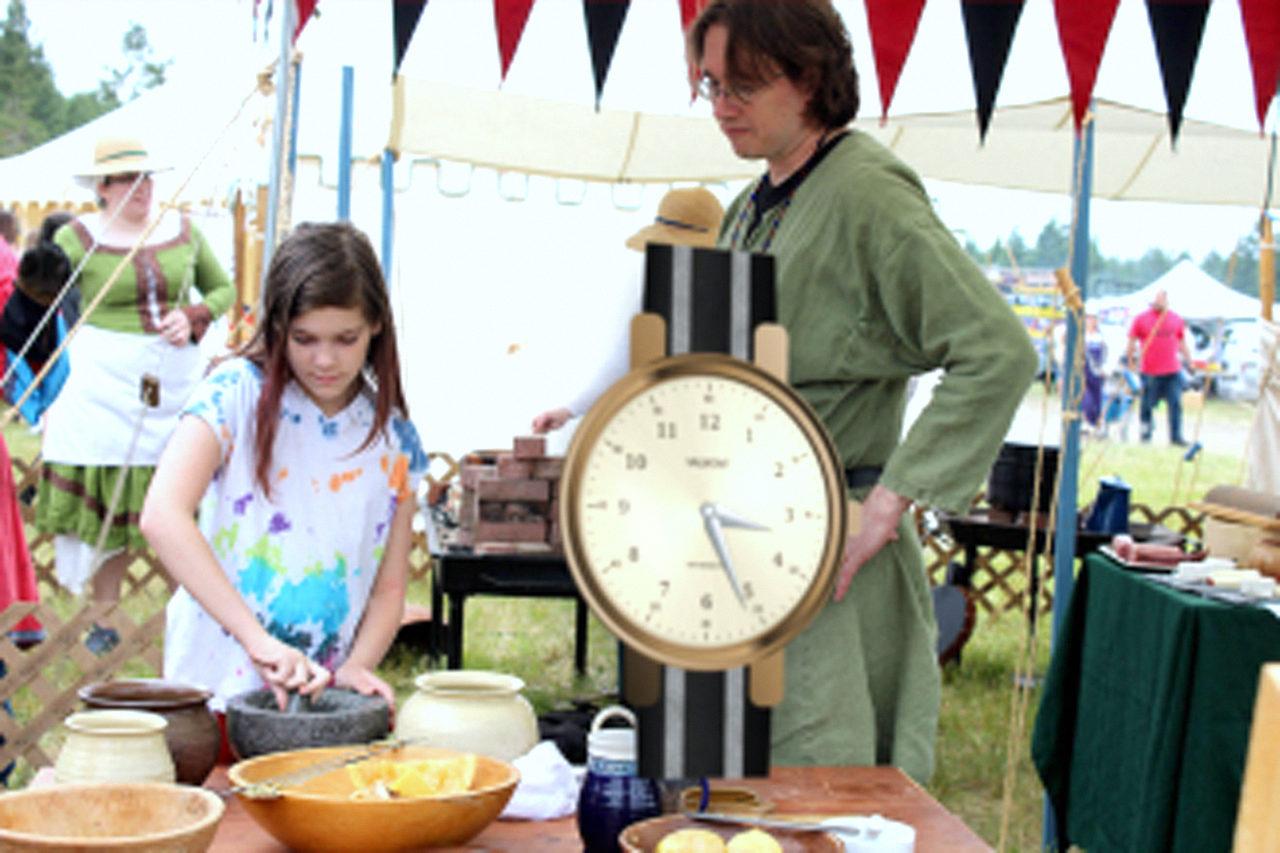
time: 3:26
